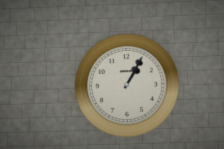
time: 1:05
